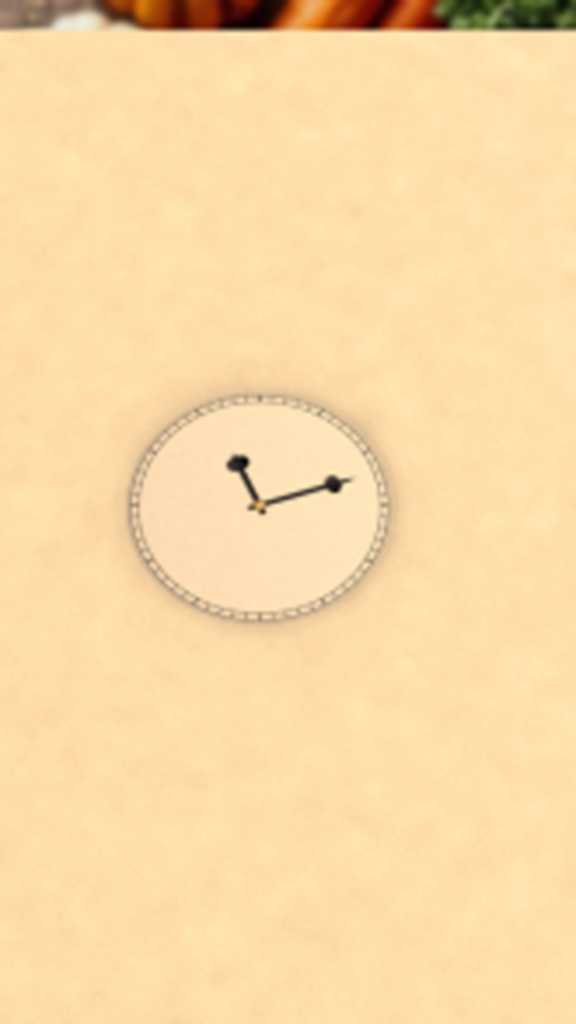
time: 11:12
